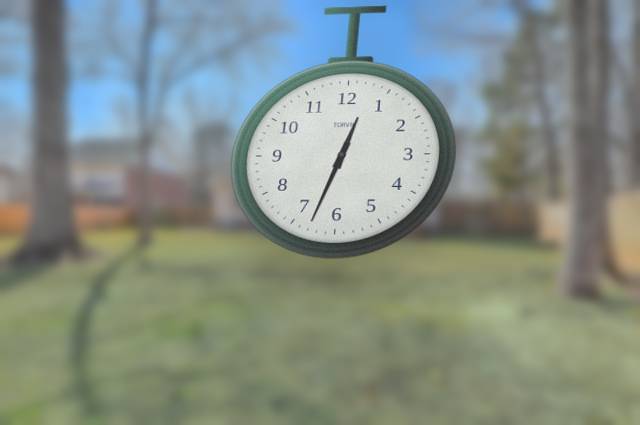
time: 12:33
